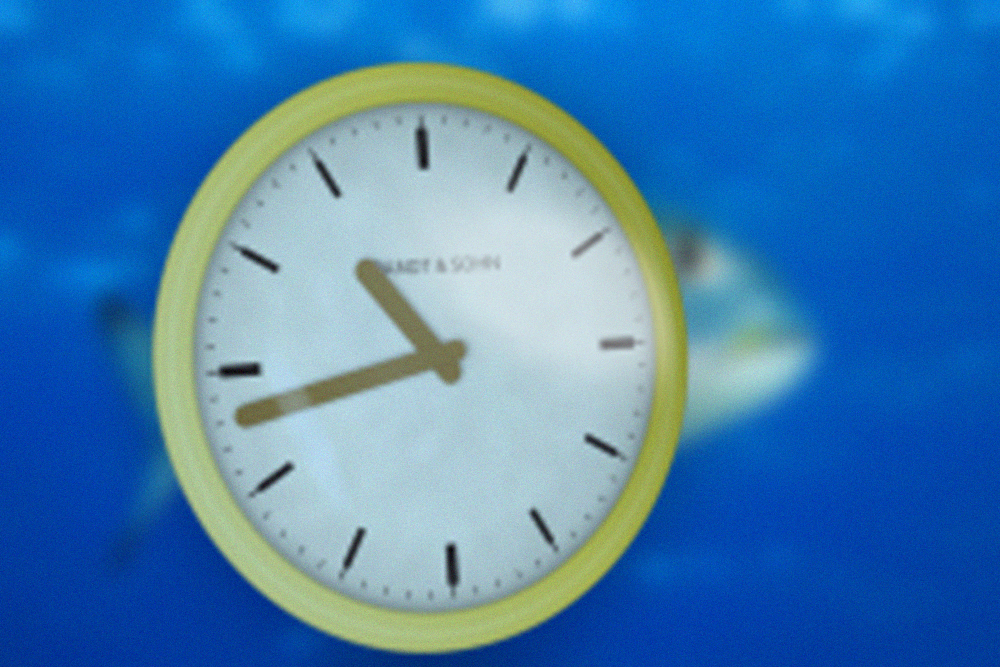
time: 10:43
